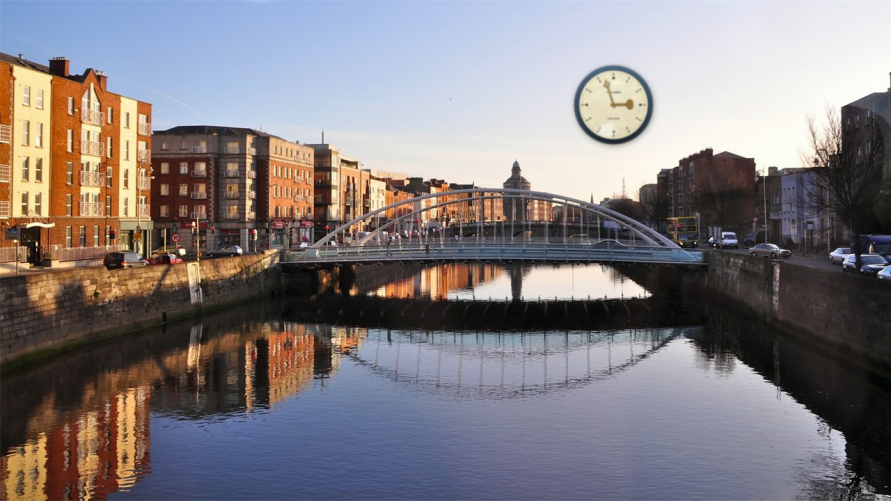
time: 2:57
